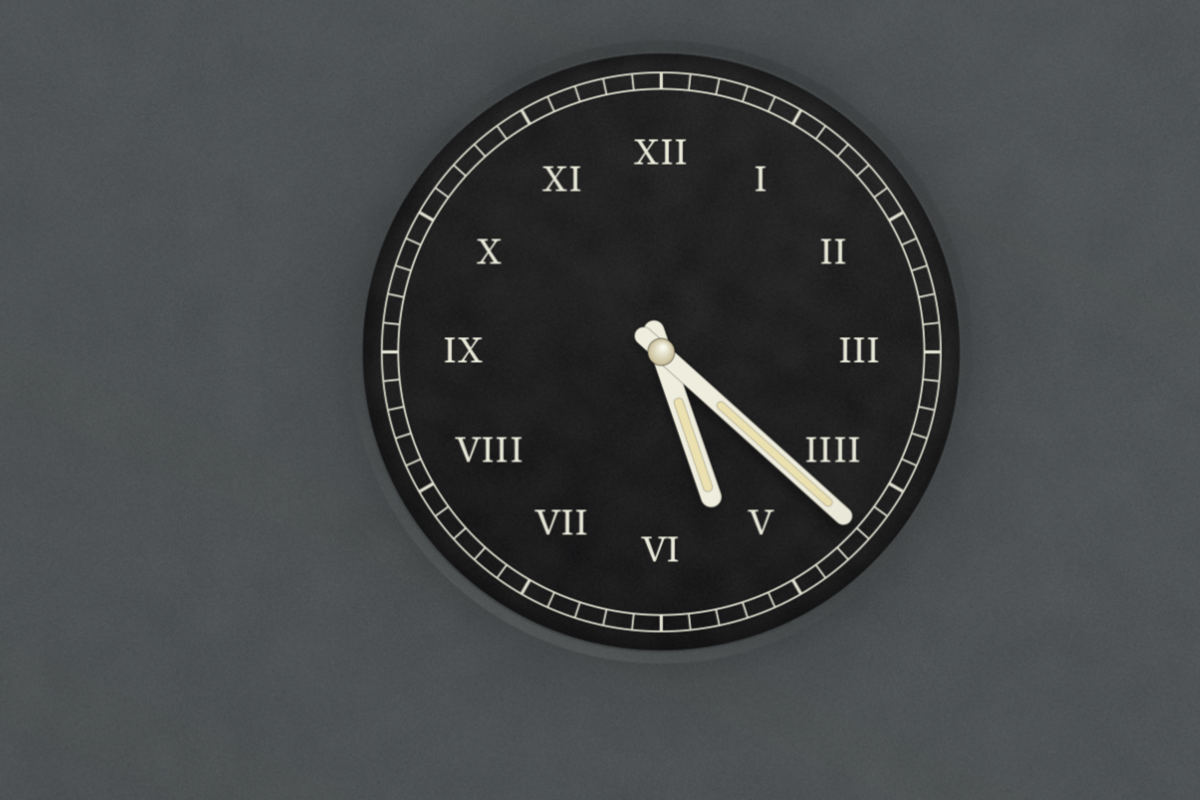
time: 5:22
